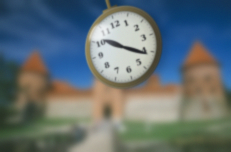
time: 10:21
